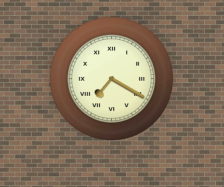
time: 7:20
